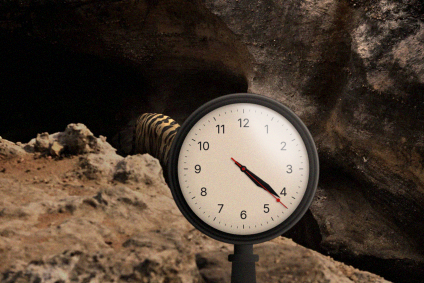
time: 4:21:22
